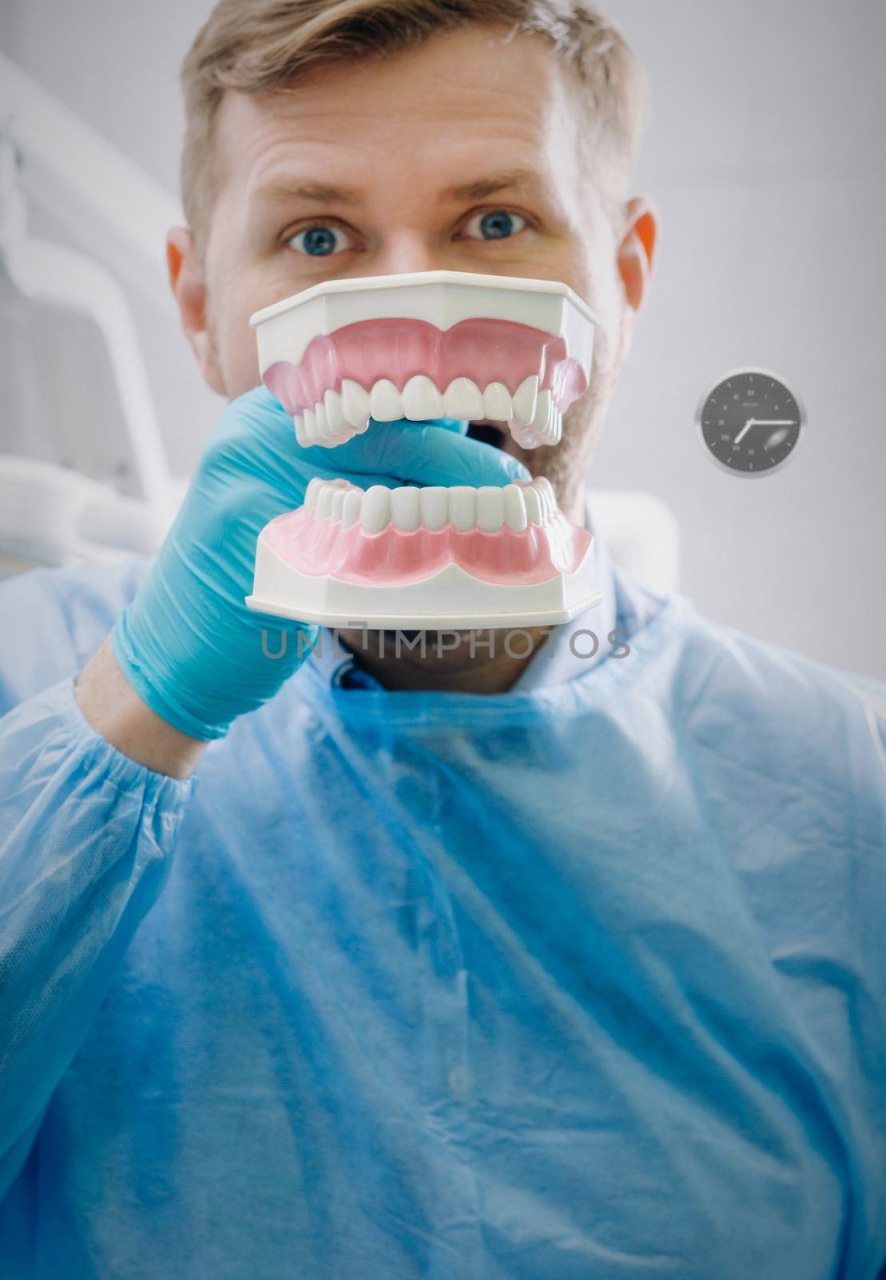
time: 7:15
